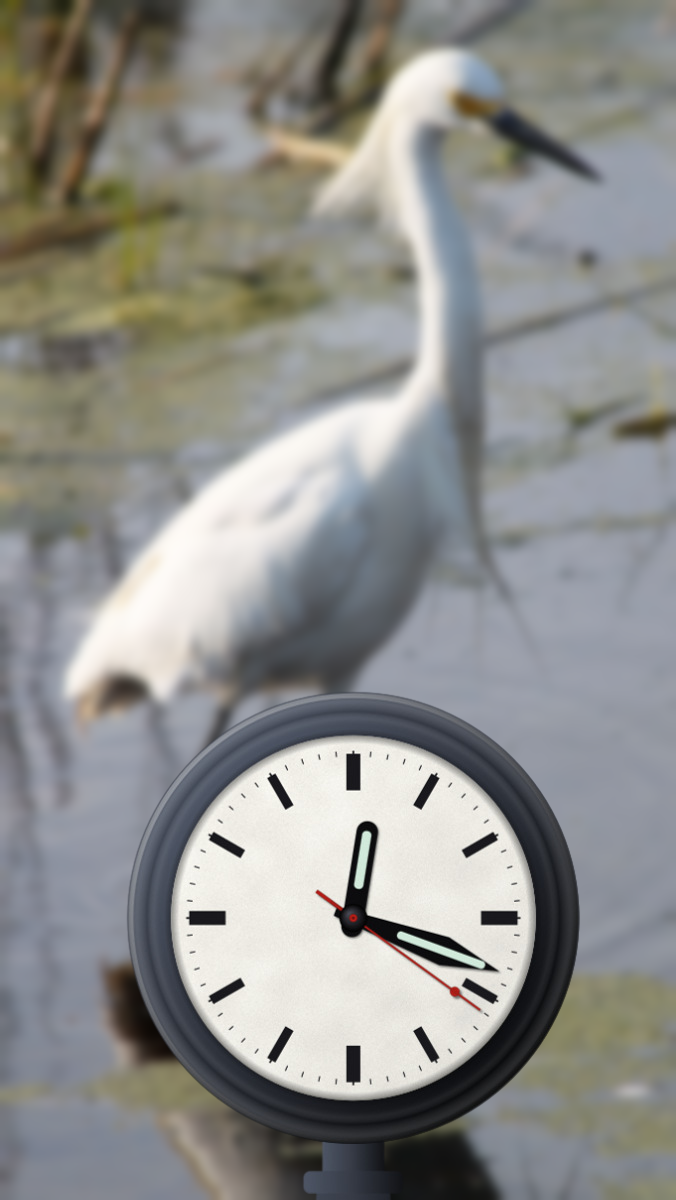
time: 12:18:21
